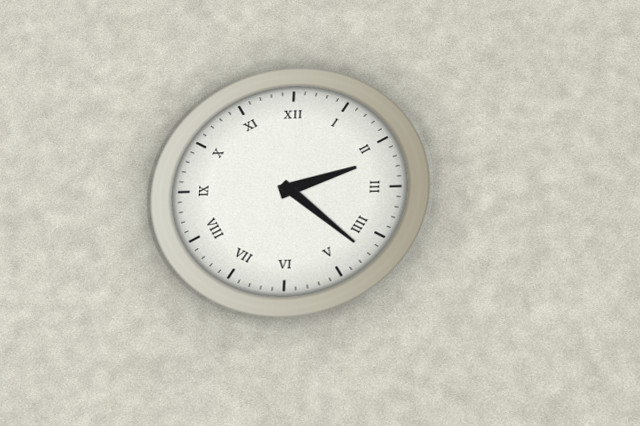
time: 2:22
